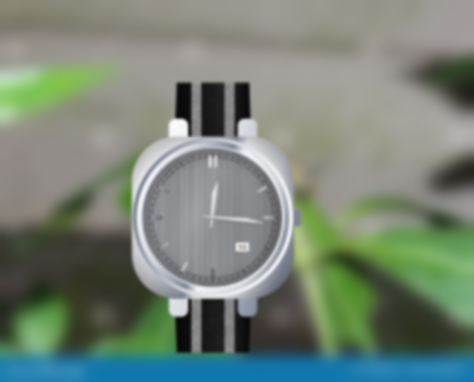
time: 12:16
